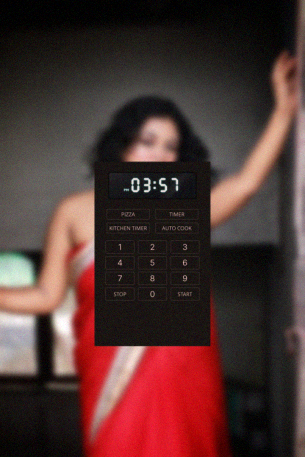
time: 3:57
